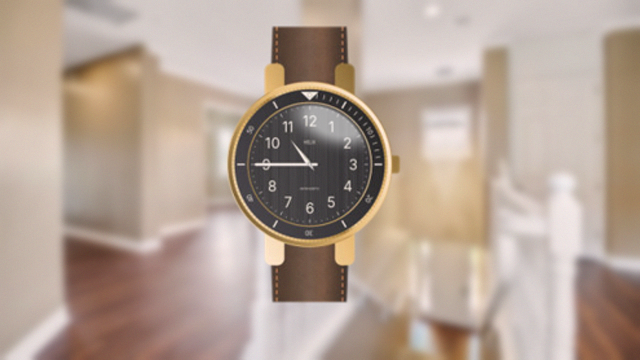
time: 10:45
